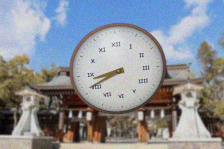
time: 8:41
